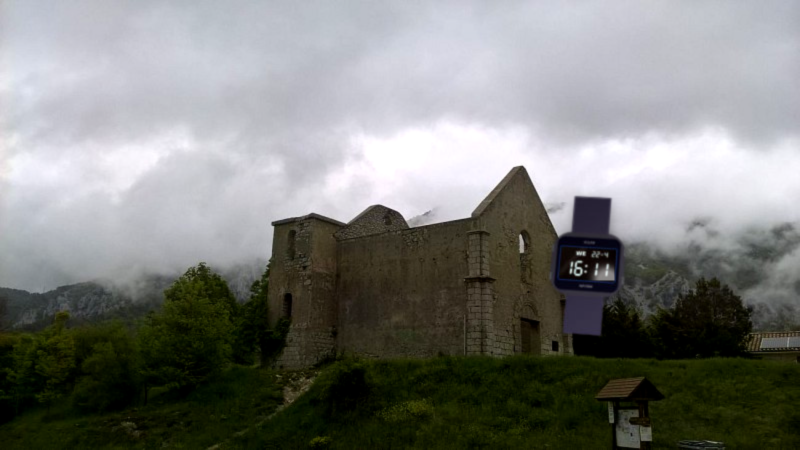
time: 16:11
